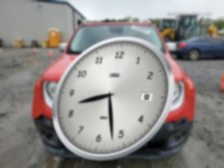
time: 8:27
